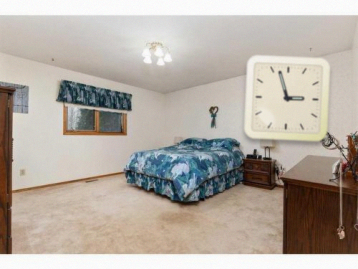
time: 2:57
